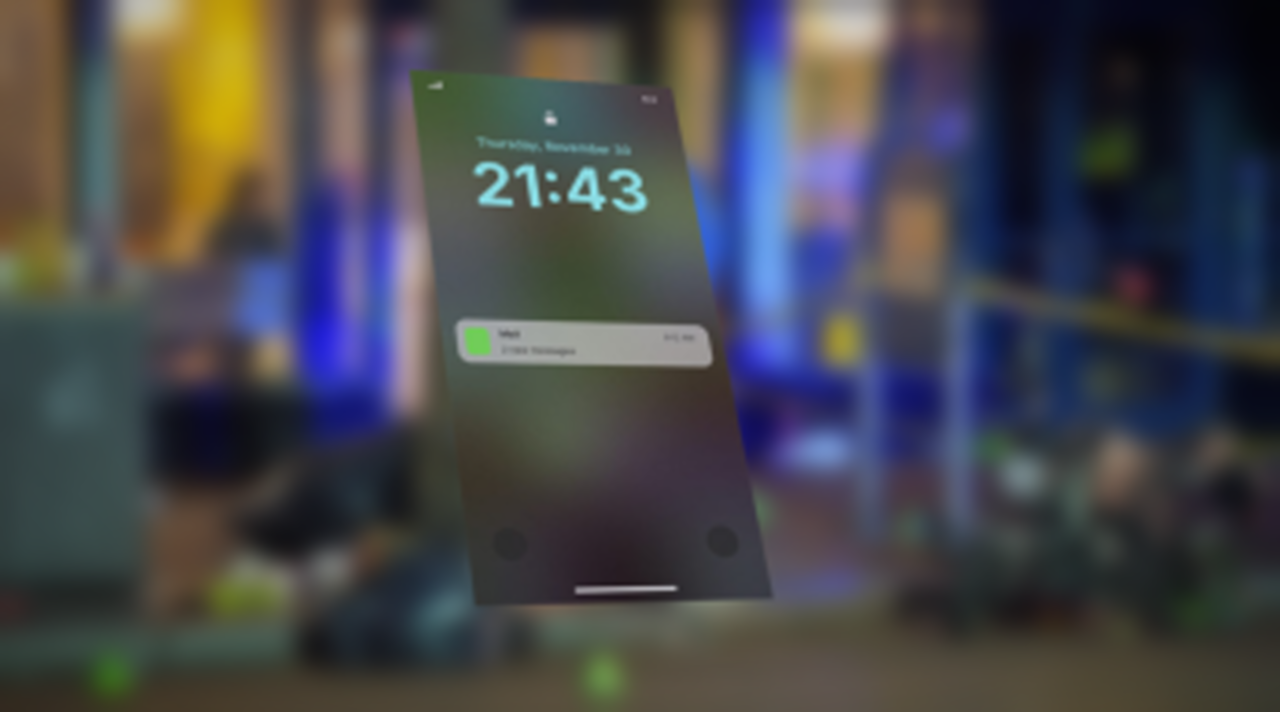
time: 21:43
